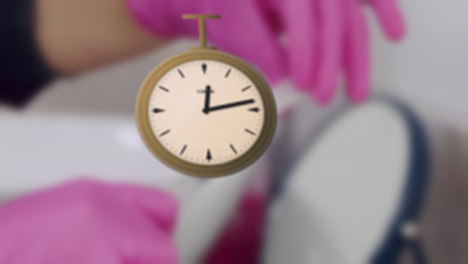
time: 12:13
